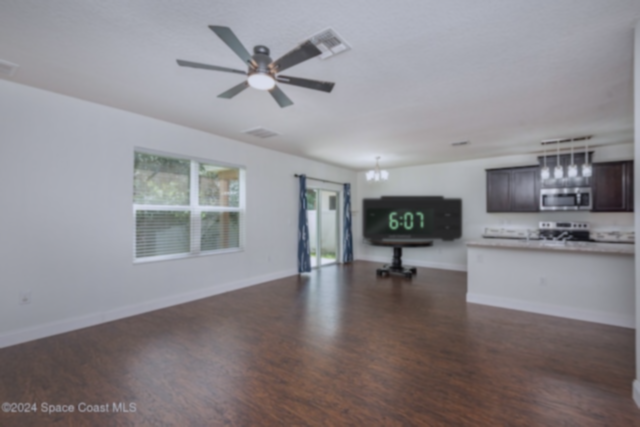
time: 6:07
